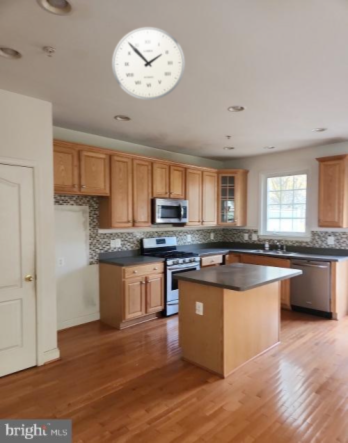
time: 1:53
